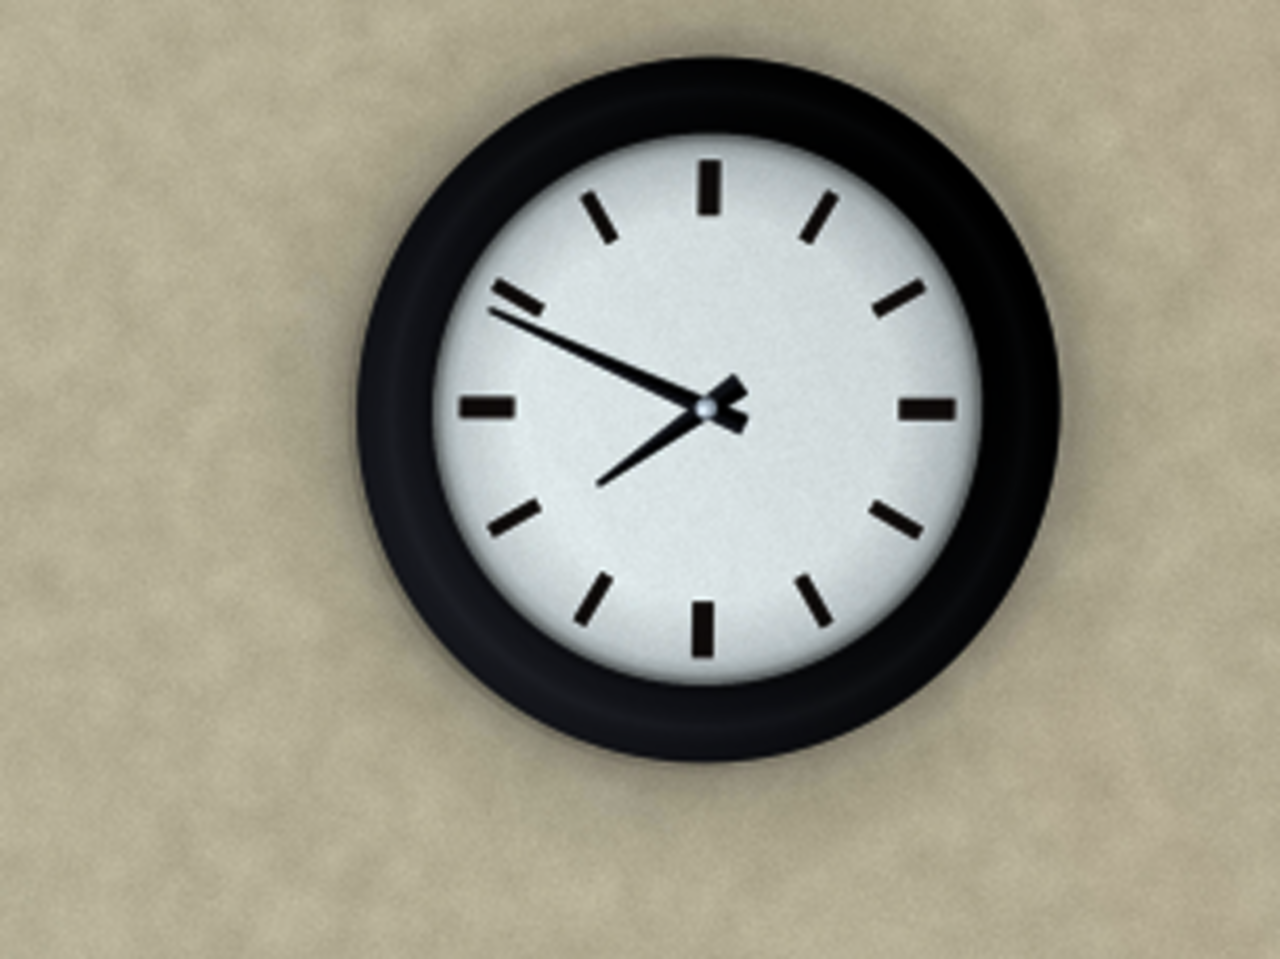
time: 7:49
